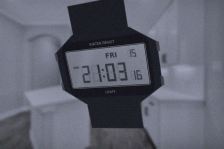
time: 21:03:16
